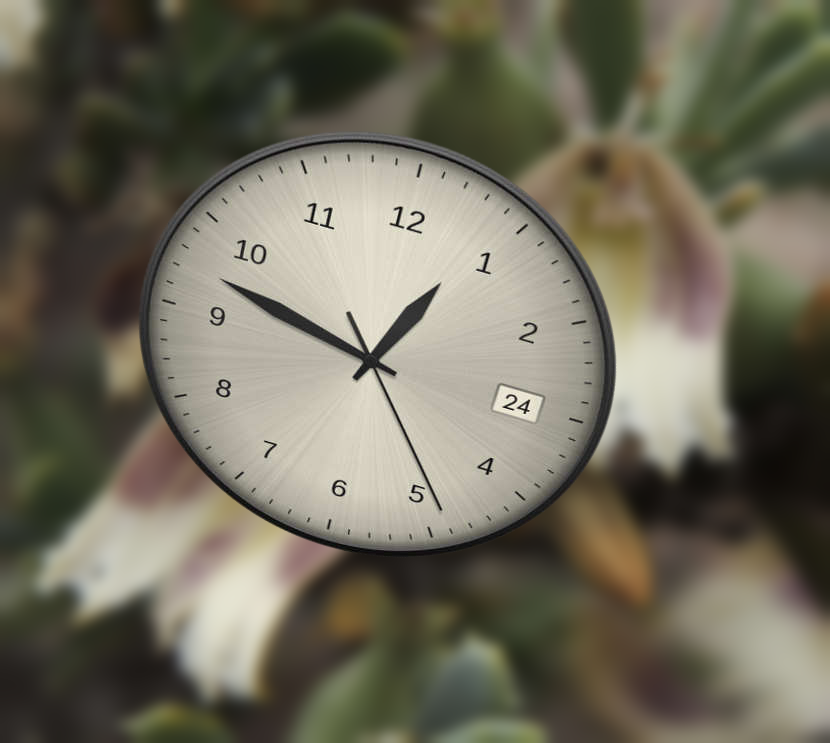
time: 12:47:24
